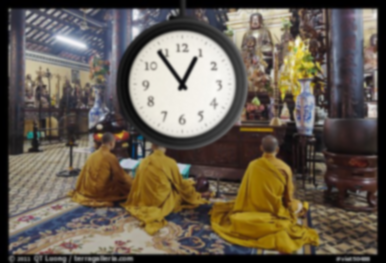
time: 12:54
